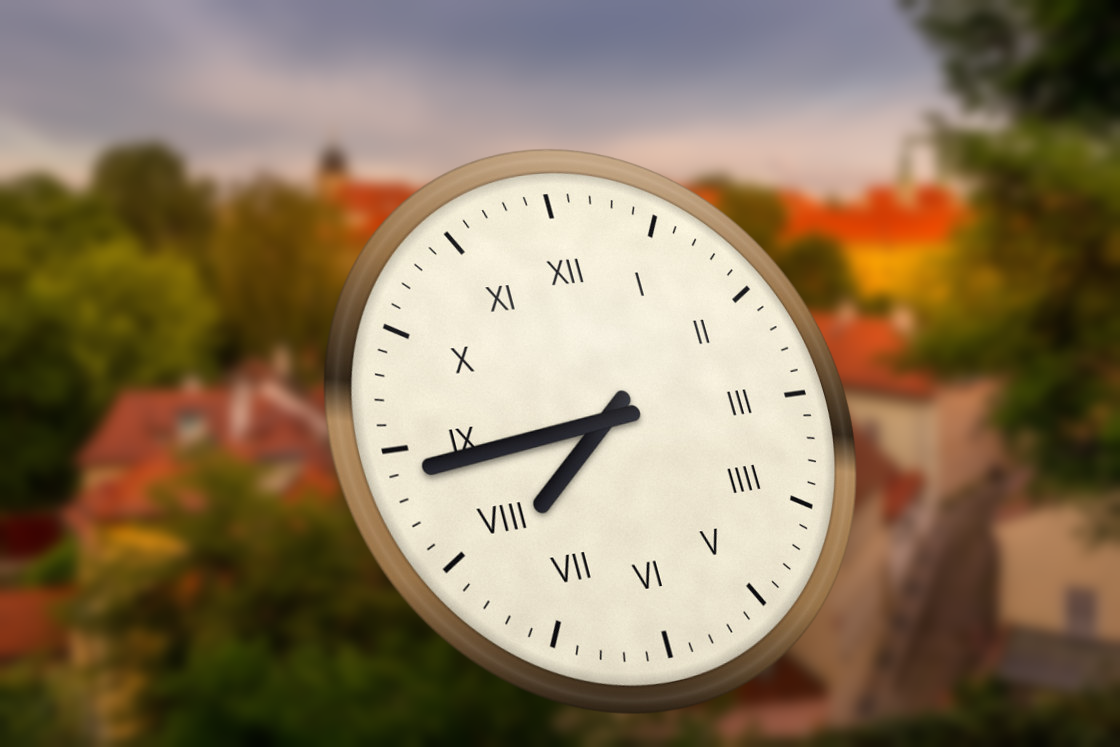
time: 7:44
